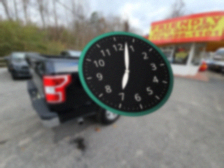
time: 7:03
